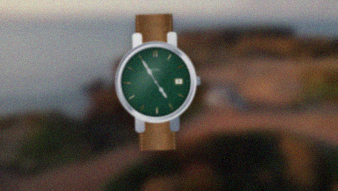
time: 4:55
